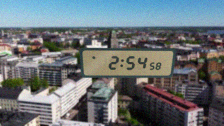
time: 2:54:58
